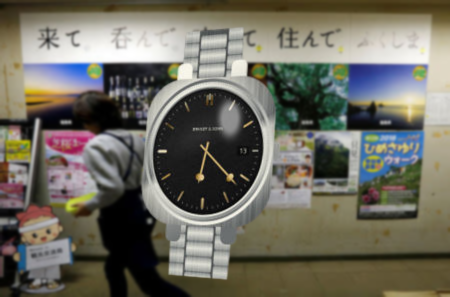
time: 6:22
